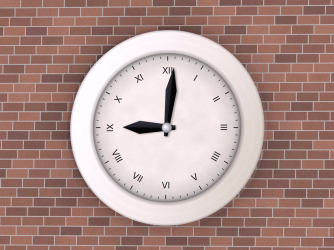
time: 9:01
